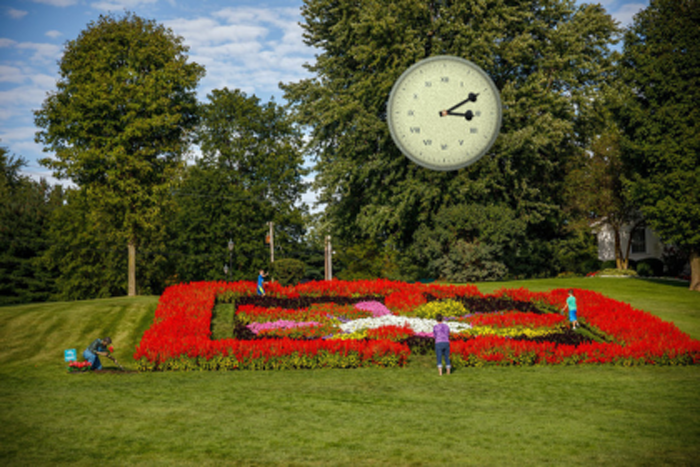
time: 3:10
